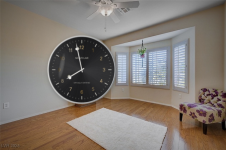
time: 7:58
